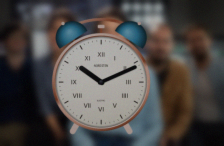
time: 10:11
